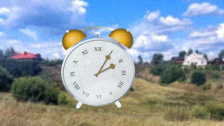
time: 2:05
